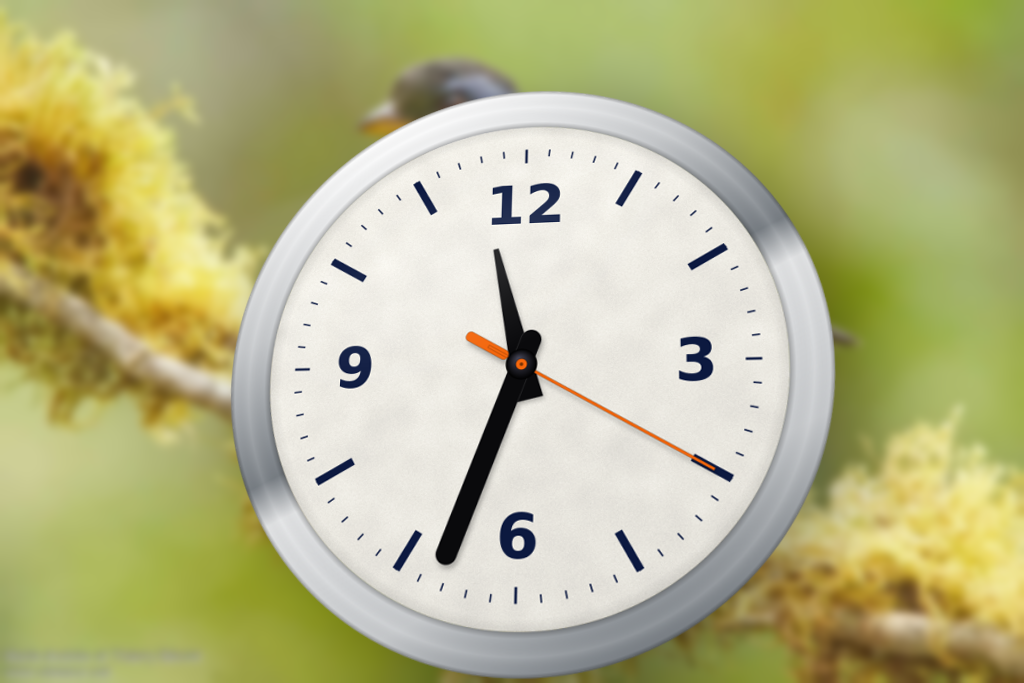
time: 11:33:20
